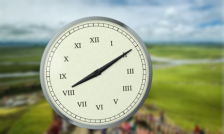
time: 8:10
